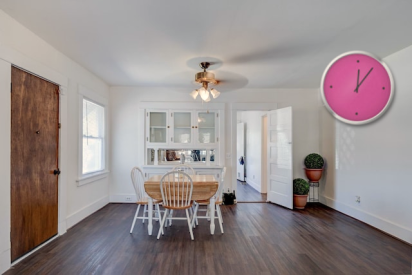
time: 12:06
